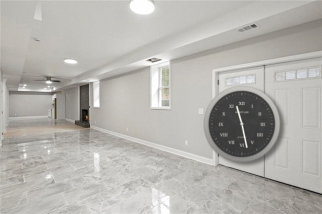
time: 11:28
